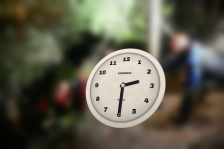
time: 2:30
